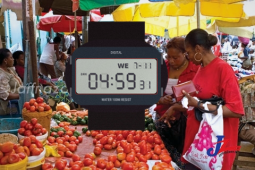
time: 4:59:31
